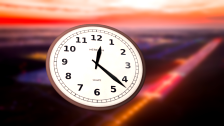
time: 12:22
